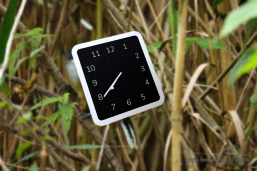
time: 7:39
